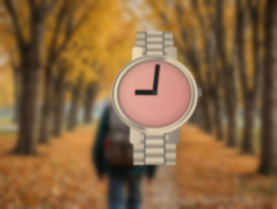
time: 9:01
